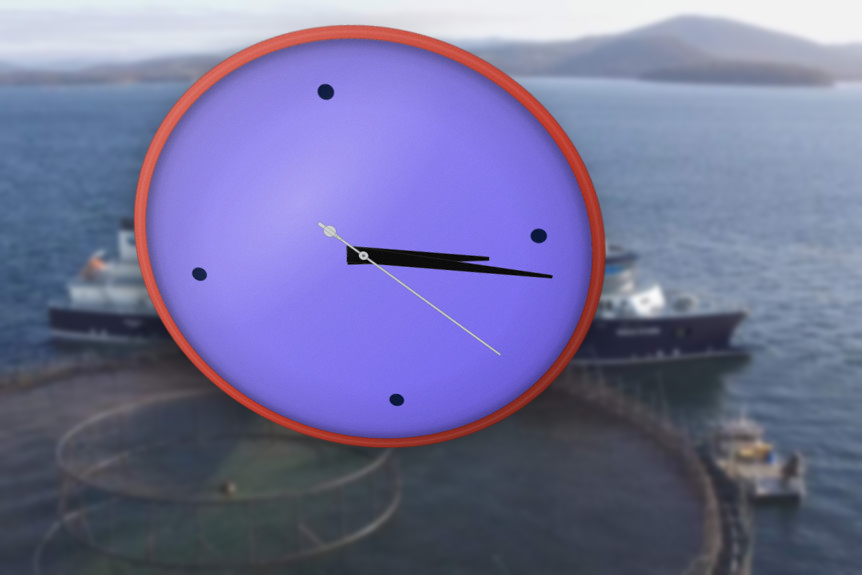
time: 3:17:23
